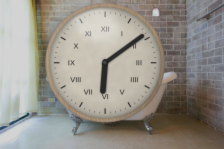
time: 6:09
